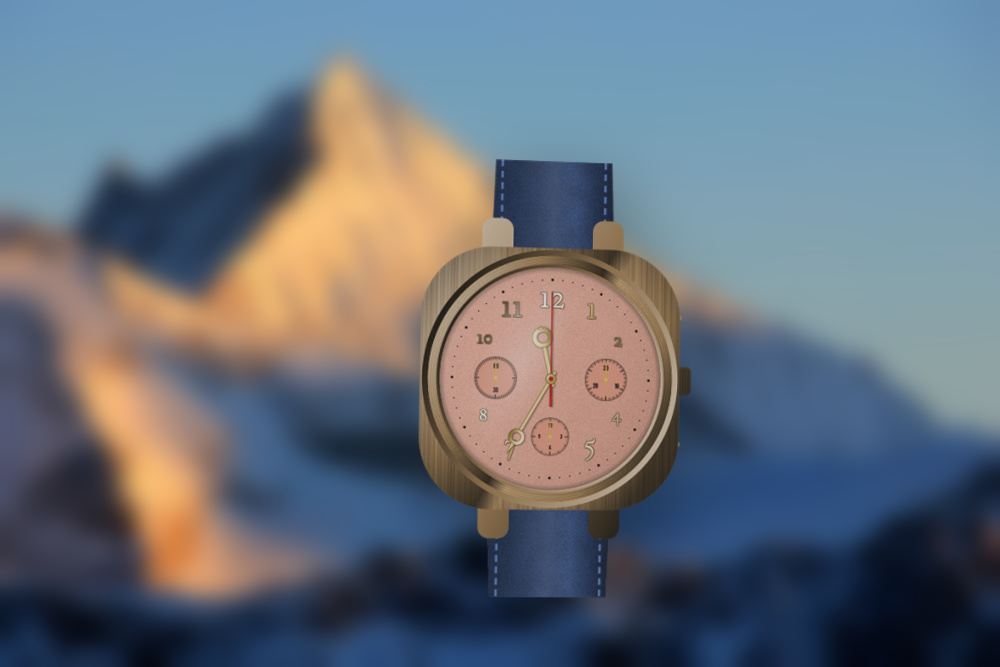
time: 11:35
